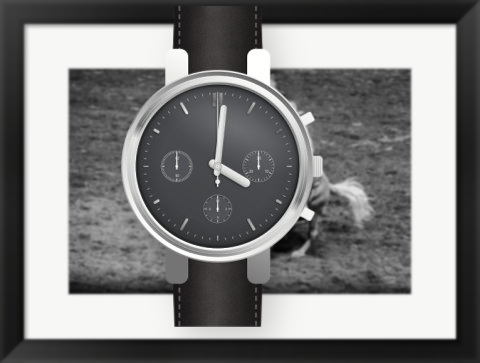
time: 4:01
